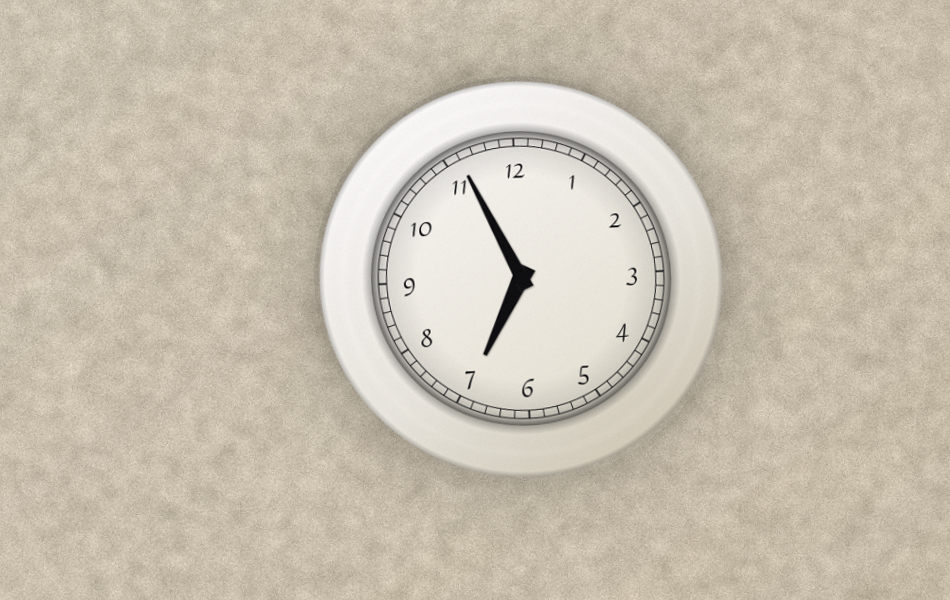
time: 6:56
